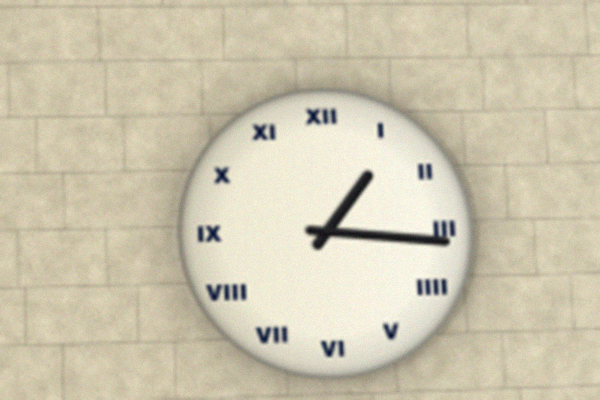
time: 1:16
